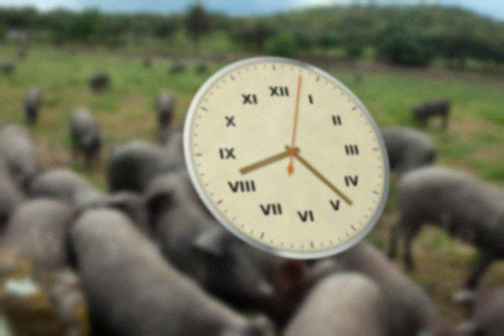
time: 8:23:03
